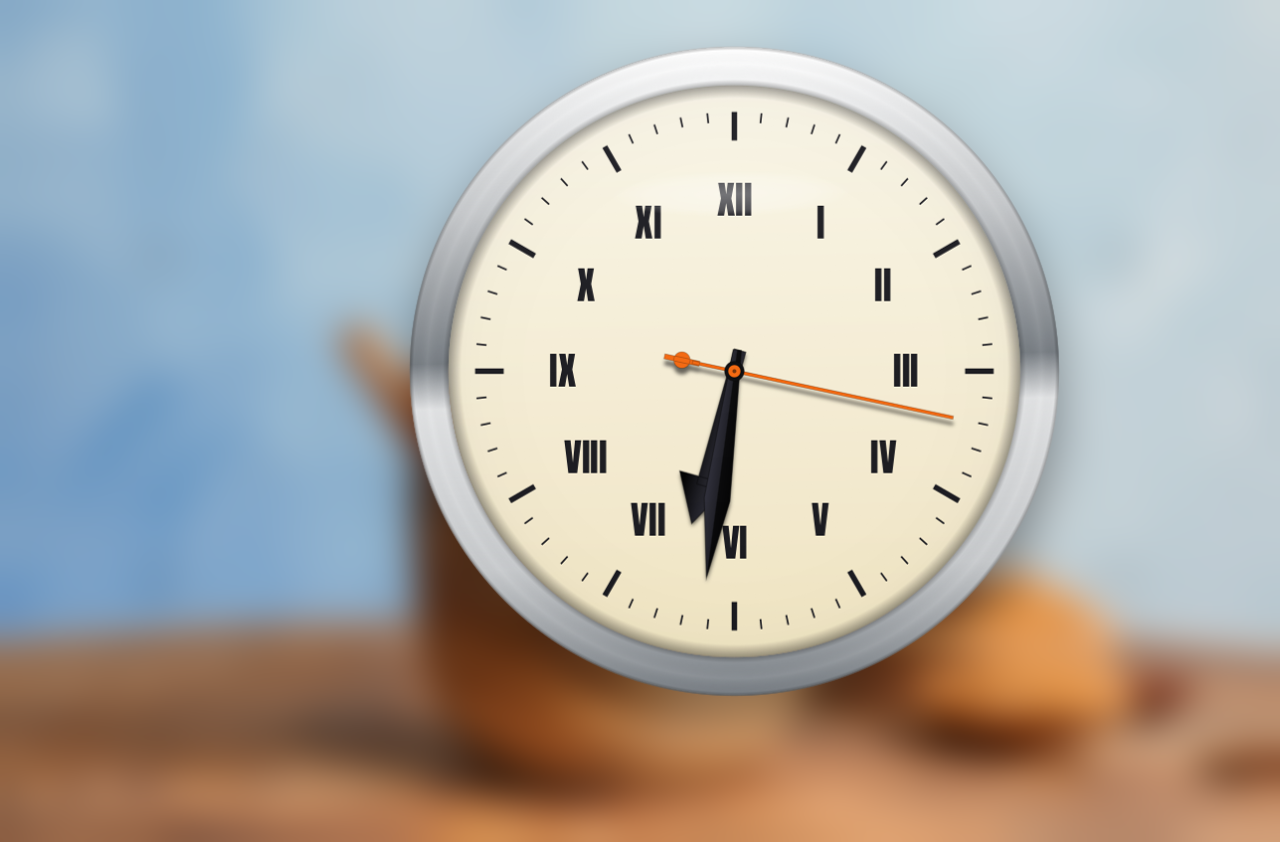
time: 6:31:17
